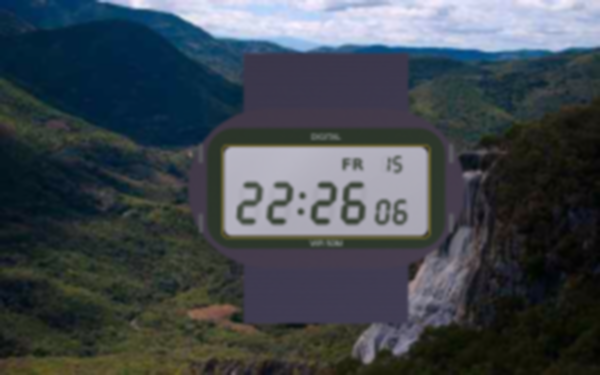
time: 22:26:06
